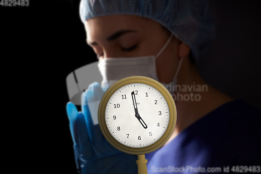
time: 4:59
